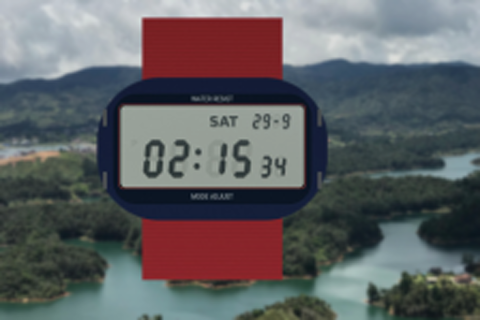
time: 2:15:34
